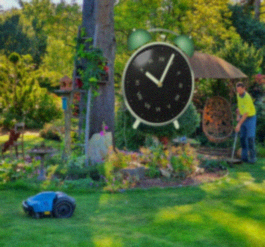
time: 10:04
